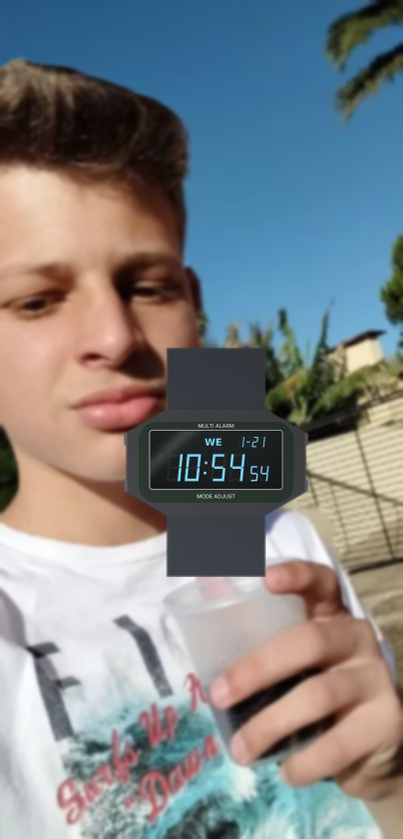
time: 10:54:54
